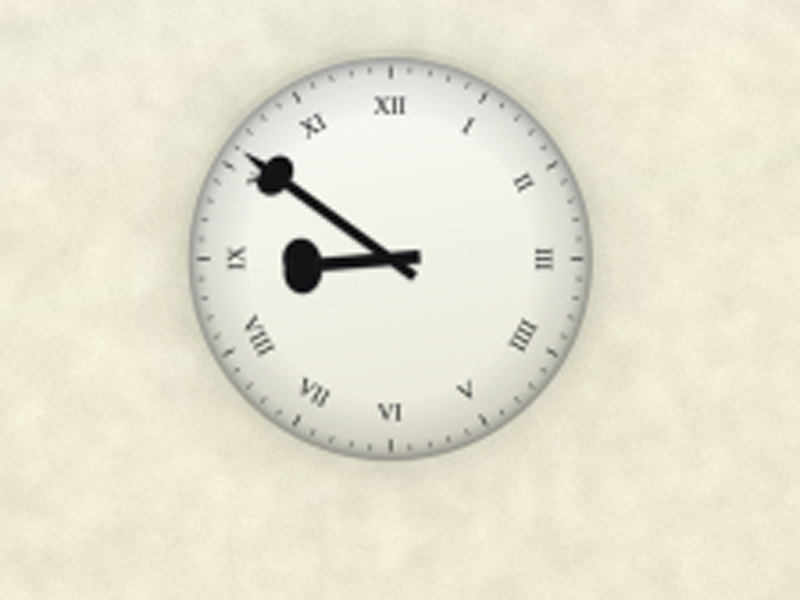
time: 8:51
